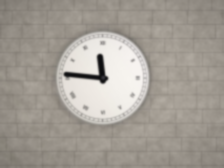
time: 11:46
